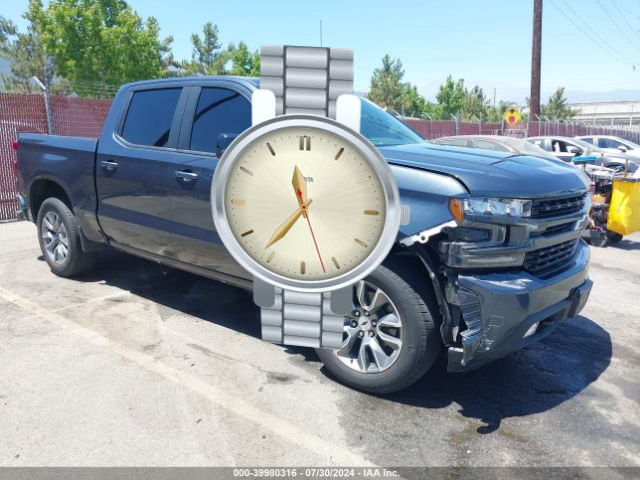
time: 11:36:27
